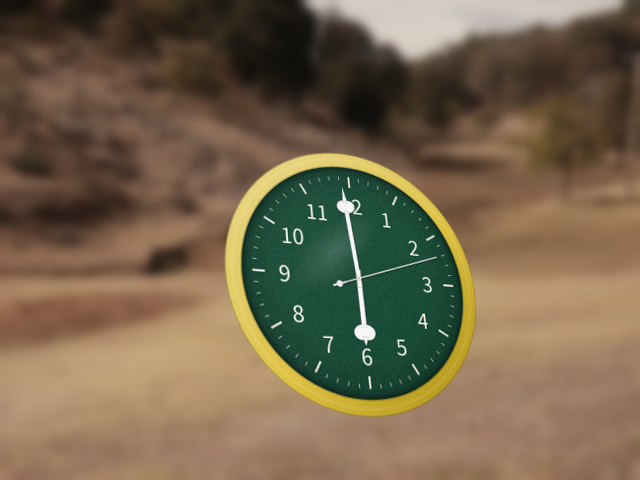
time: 5:59:12
